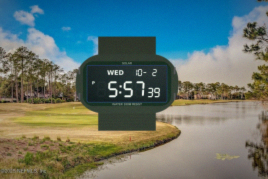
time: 5:57:39
